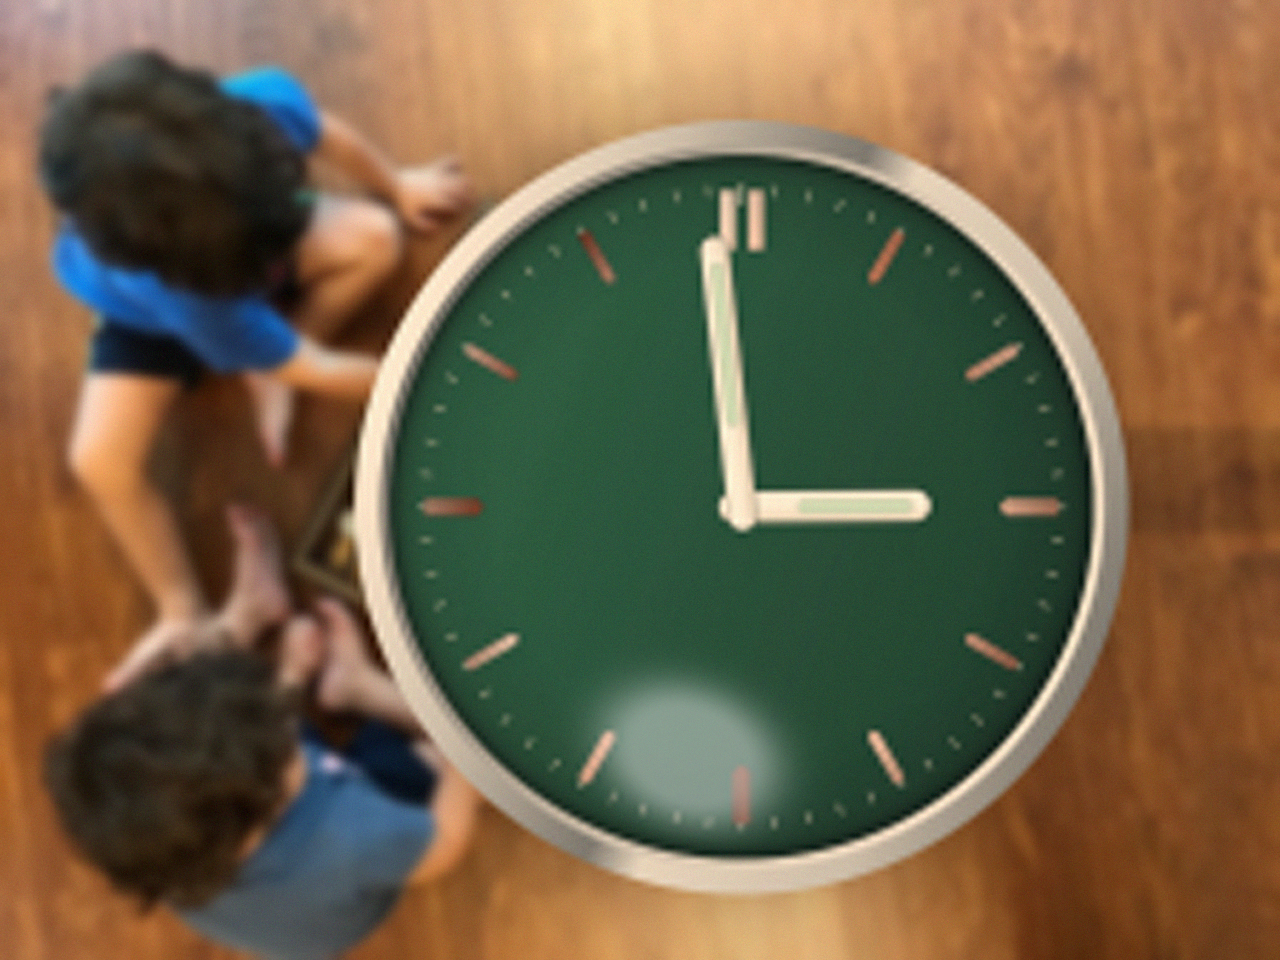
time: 2:59
